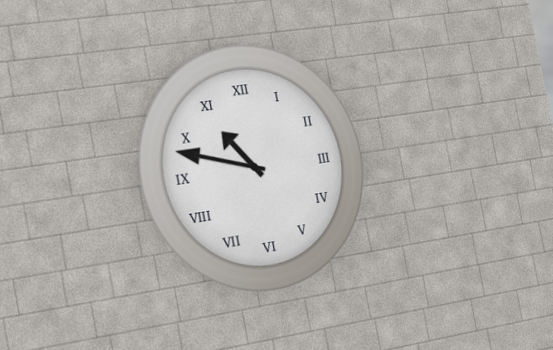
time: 10:48
